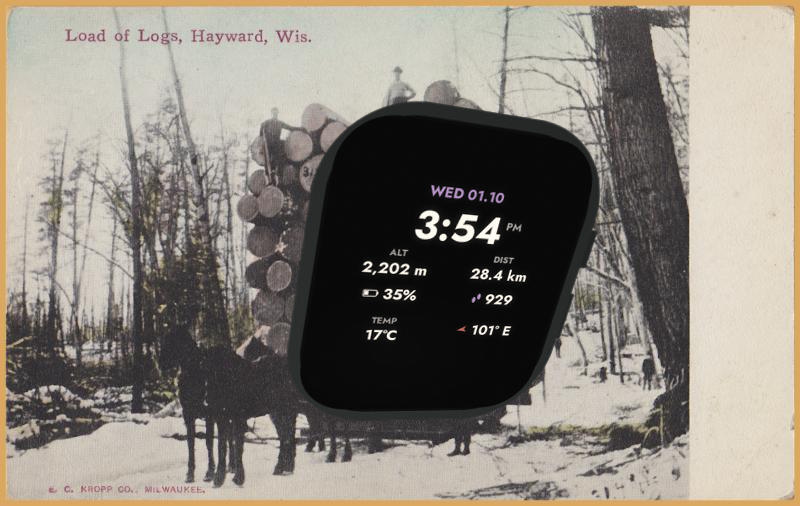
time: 3:54
